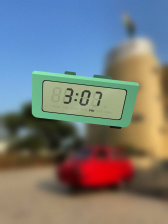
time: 3:07
